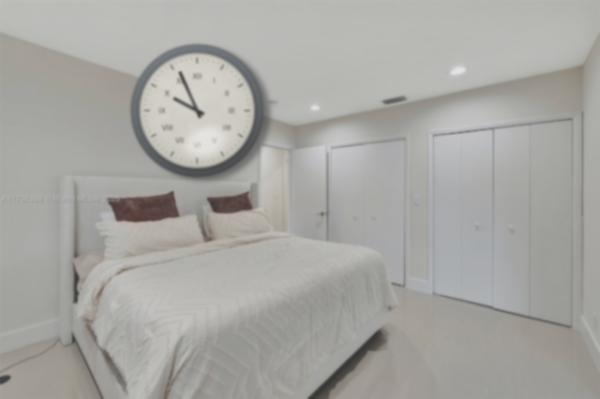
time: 9:56
